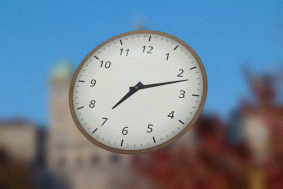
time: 7:12
